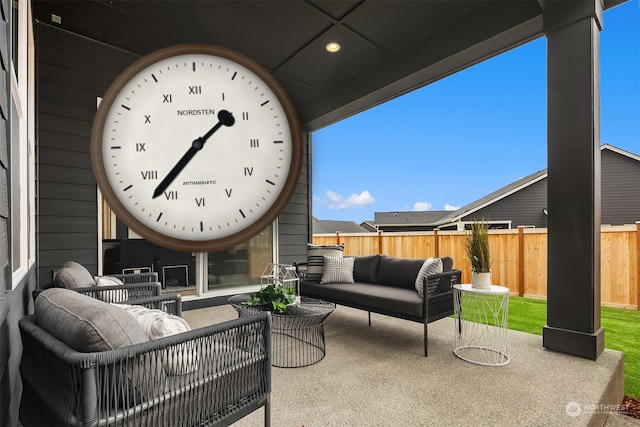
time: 1:37
